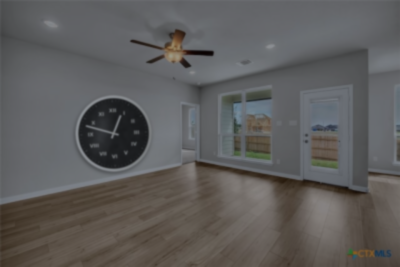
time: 12:48
